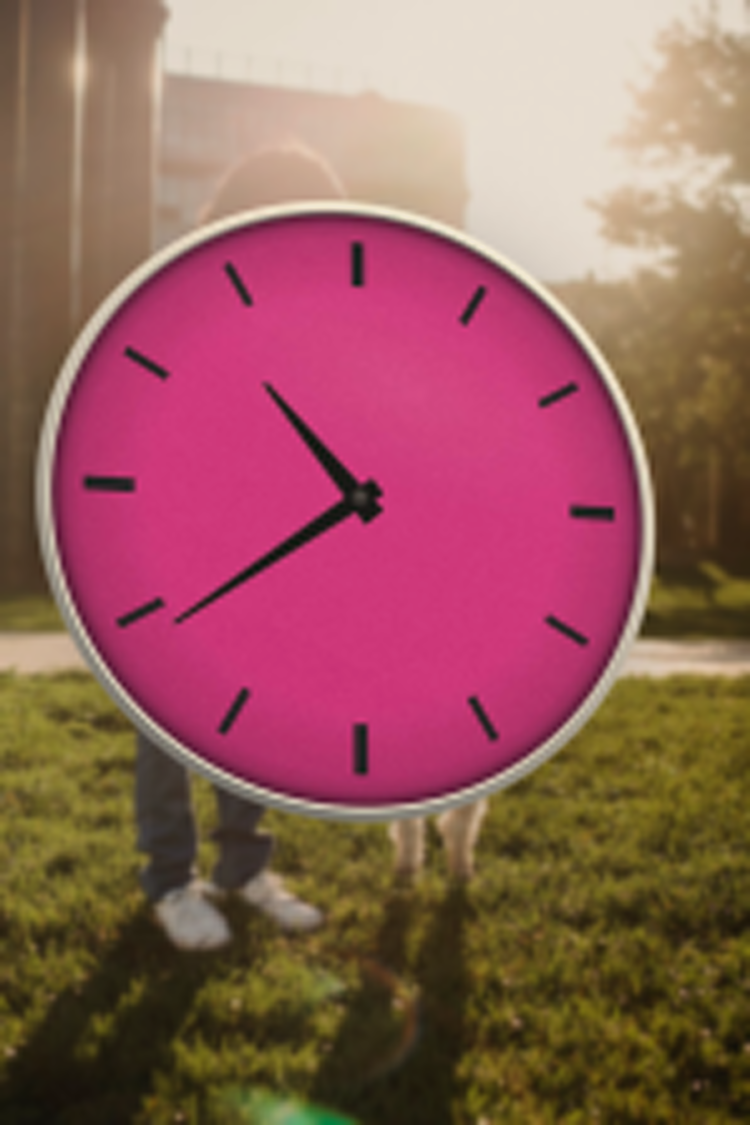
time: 10:39
